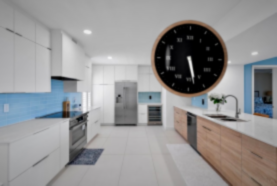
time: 5:28
